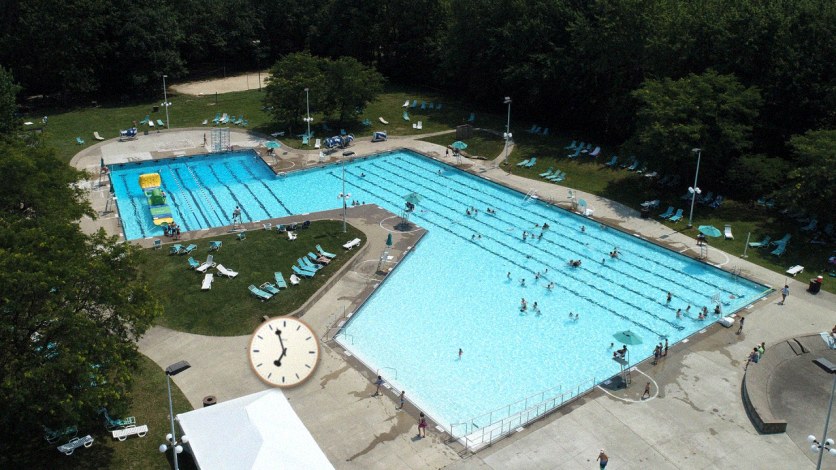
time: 6:57
